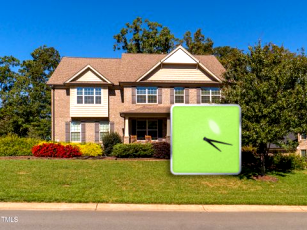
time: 4:17
